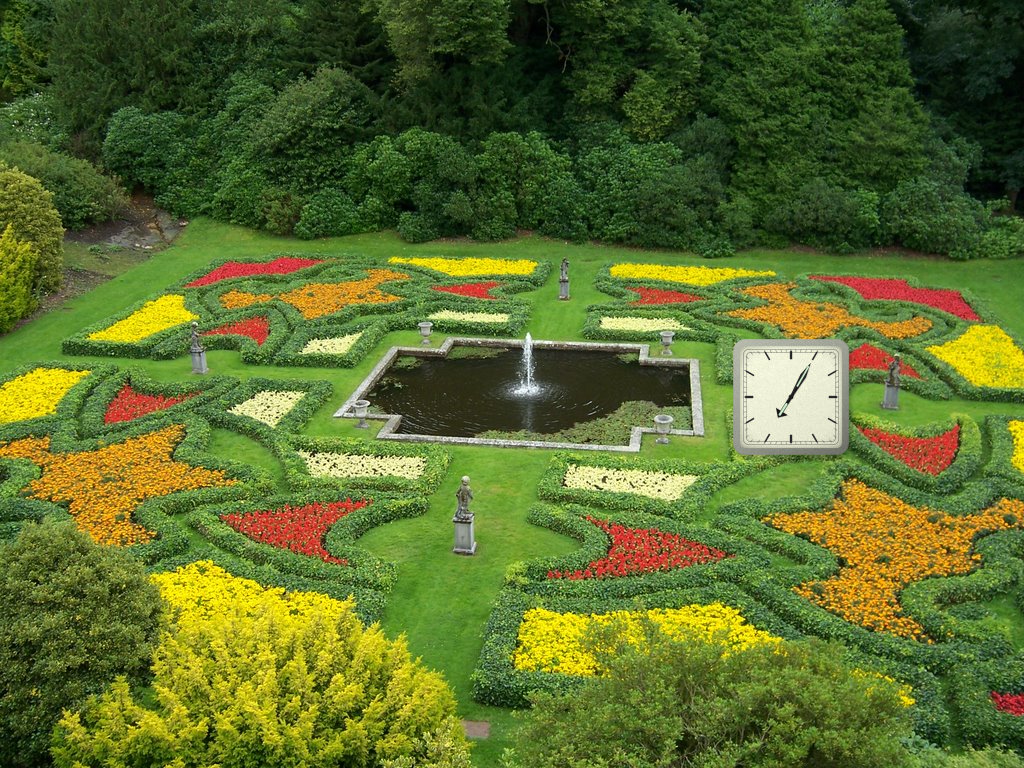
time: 7:05
